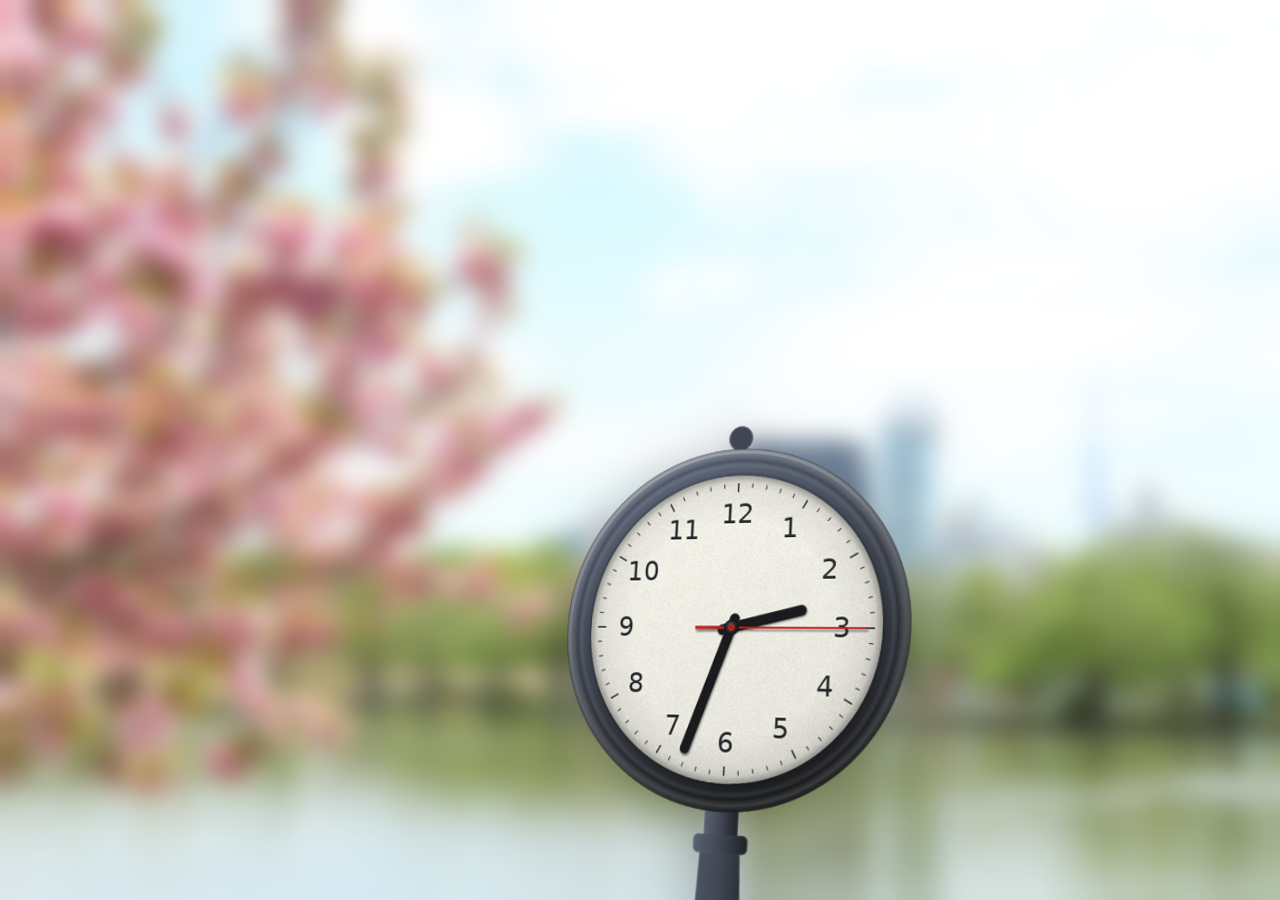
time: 2:33:15
